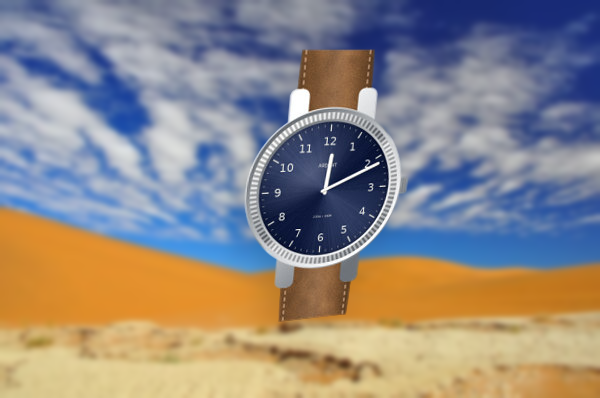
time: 12:11
